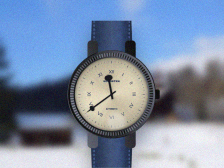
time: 11:39
